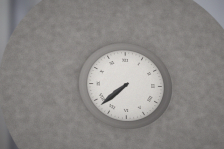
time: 7:38
